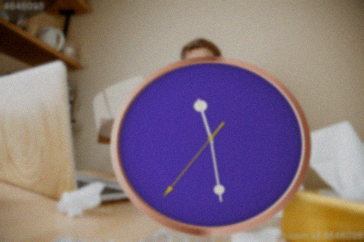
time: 11:28:36
